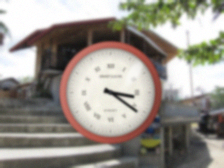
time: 3:21
